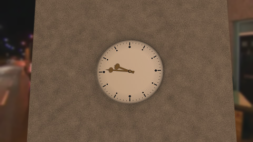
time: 9:46
